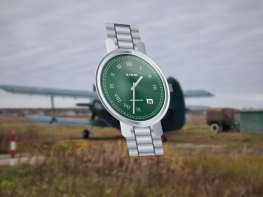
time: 1:32
